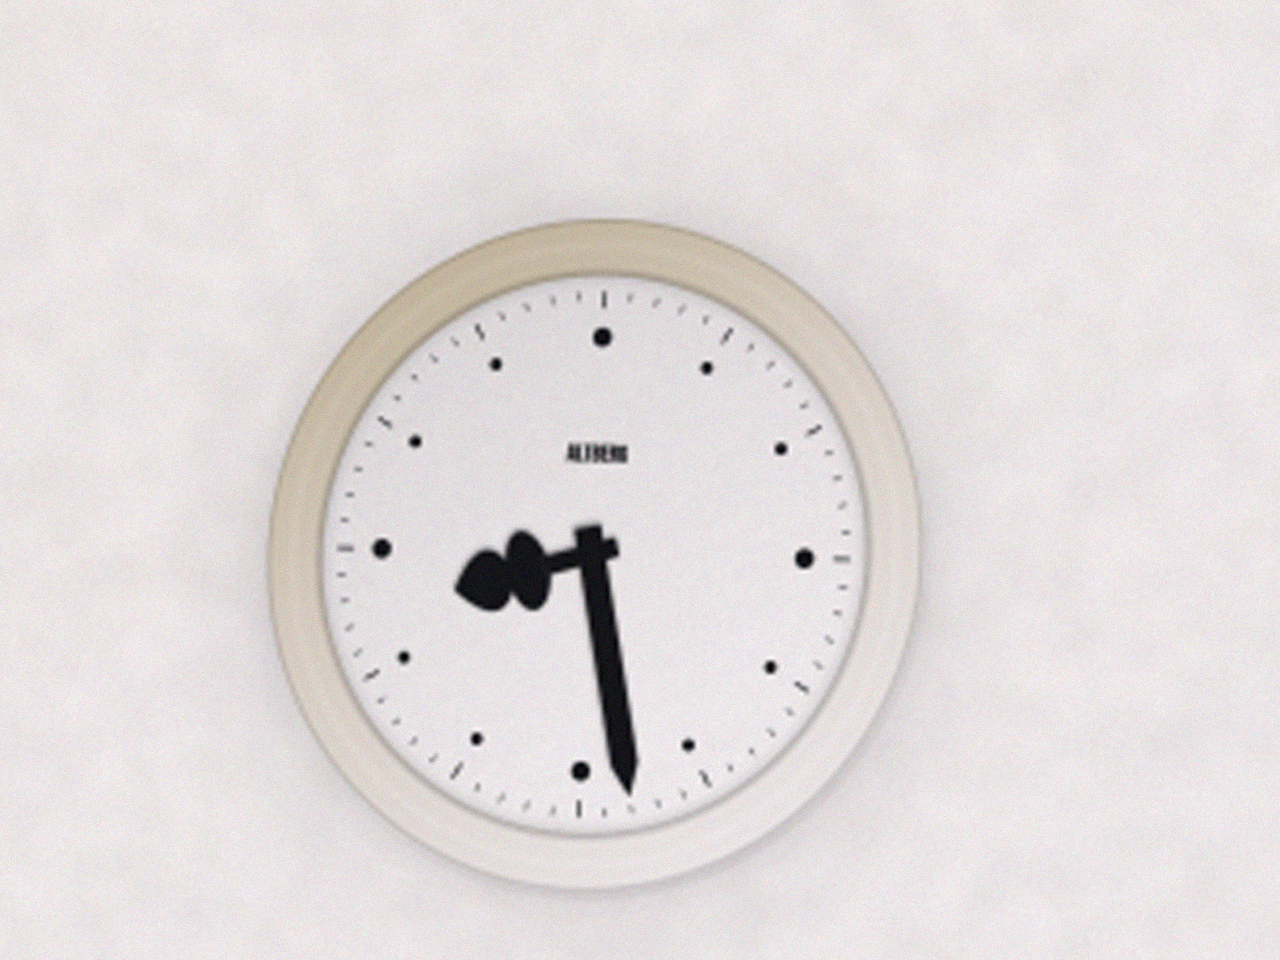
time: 8:28
